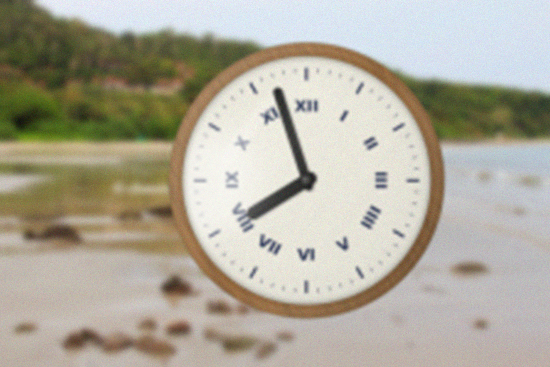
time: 7:57
